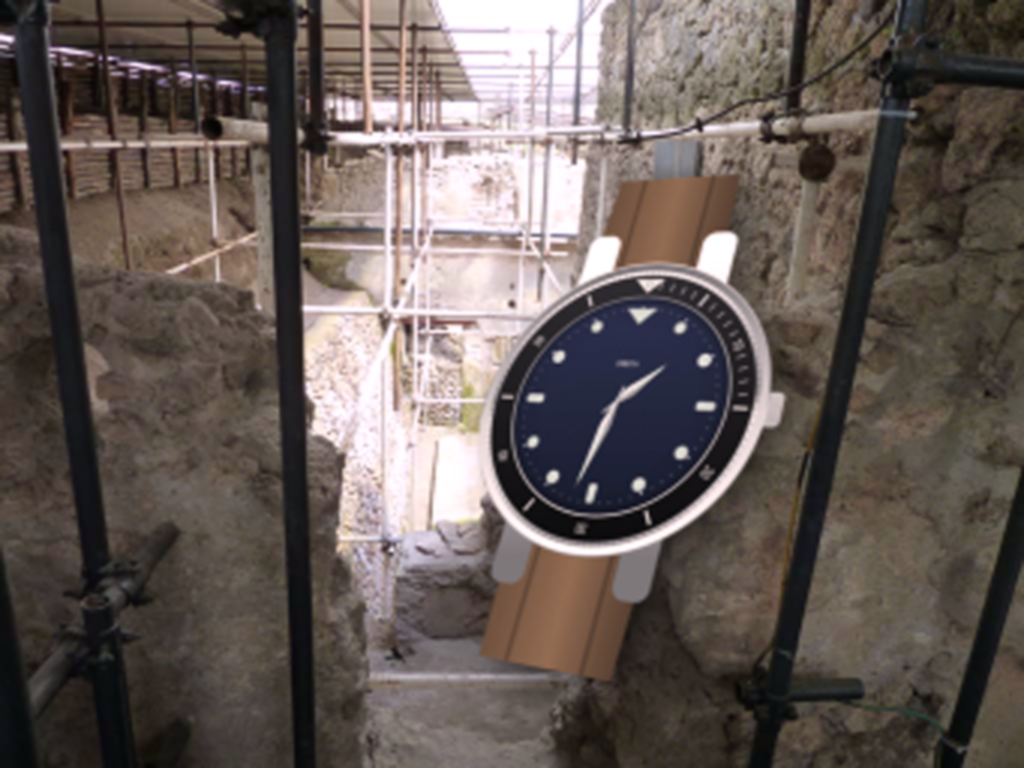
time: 1:32
